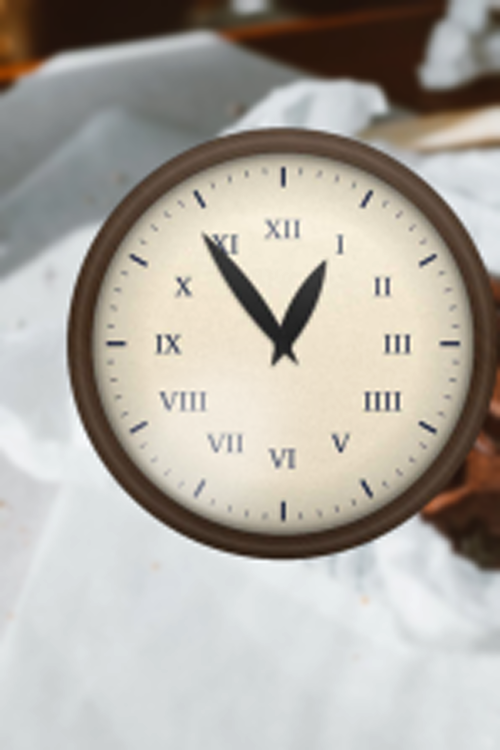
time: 12:54
